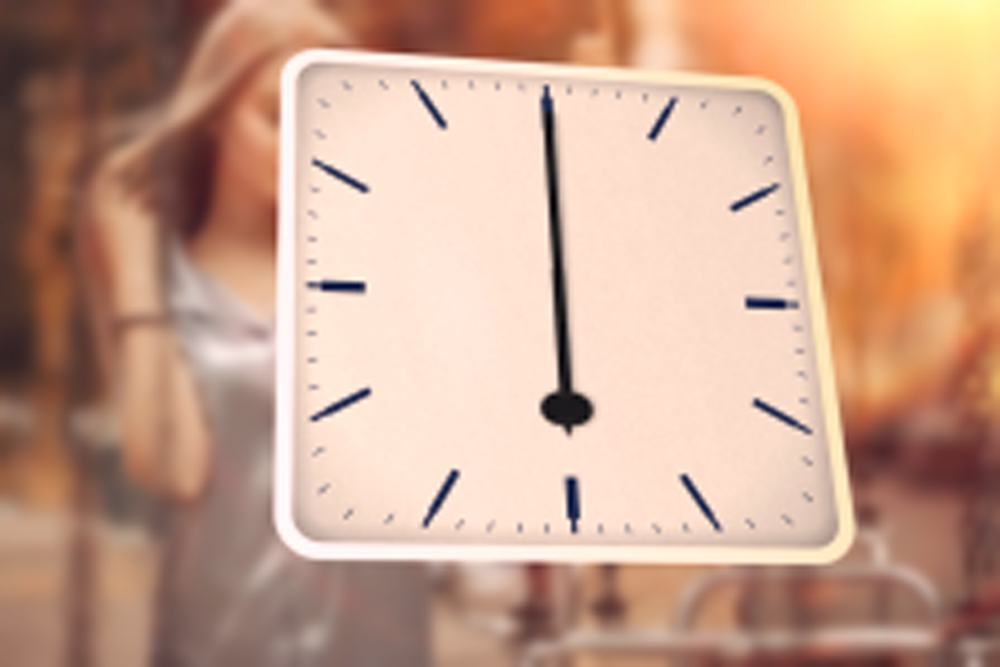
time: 6:00
